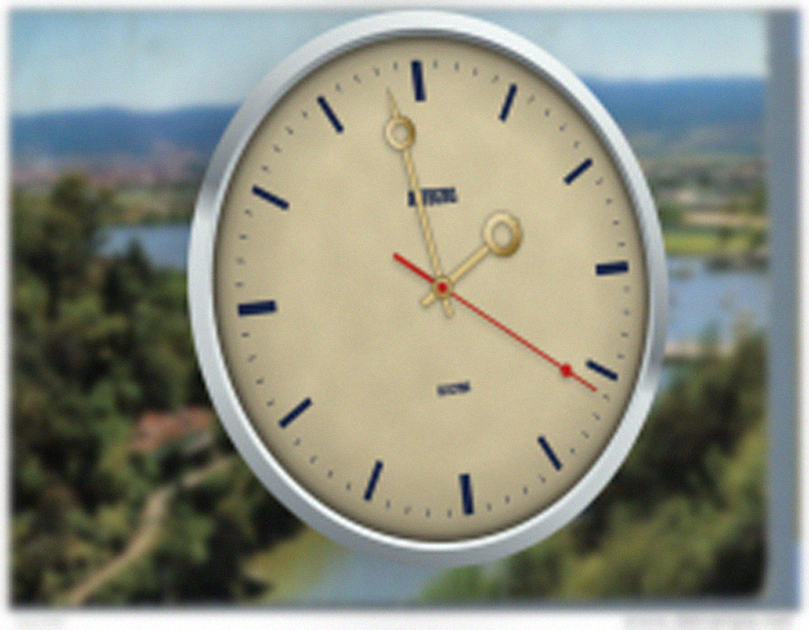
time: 1:58:21
